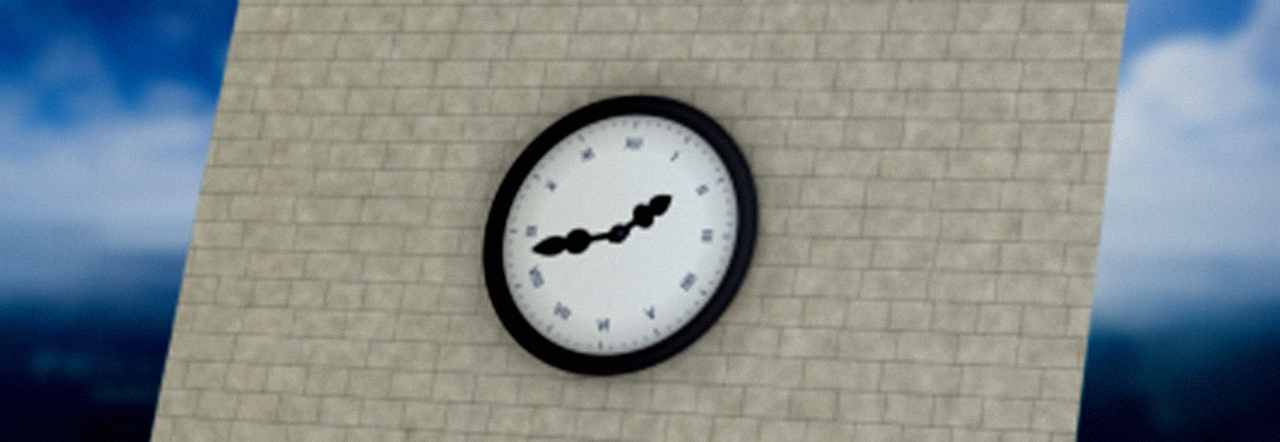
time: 1:43
